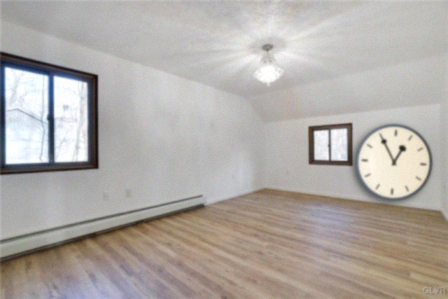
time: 12:55
